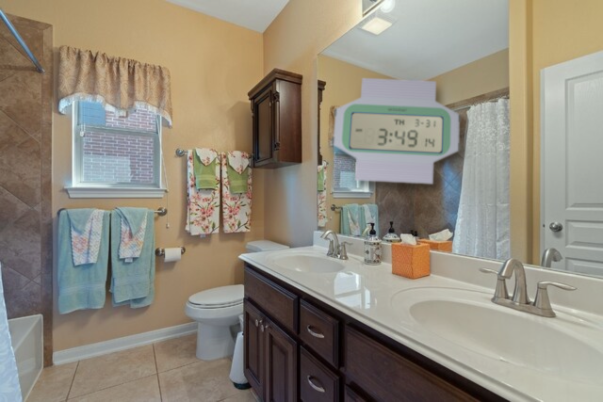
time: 3:49:14
